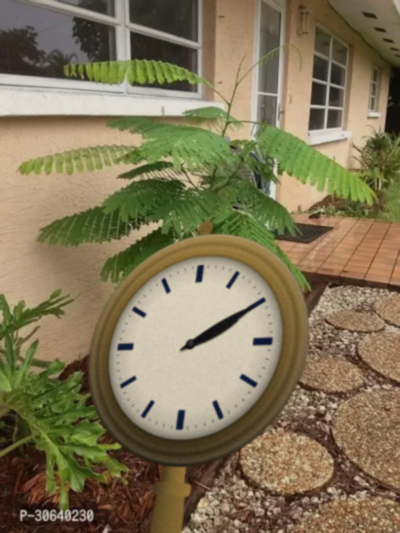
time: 2:10
